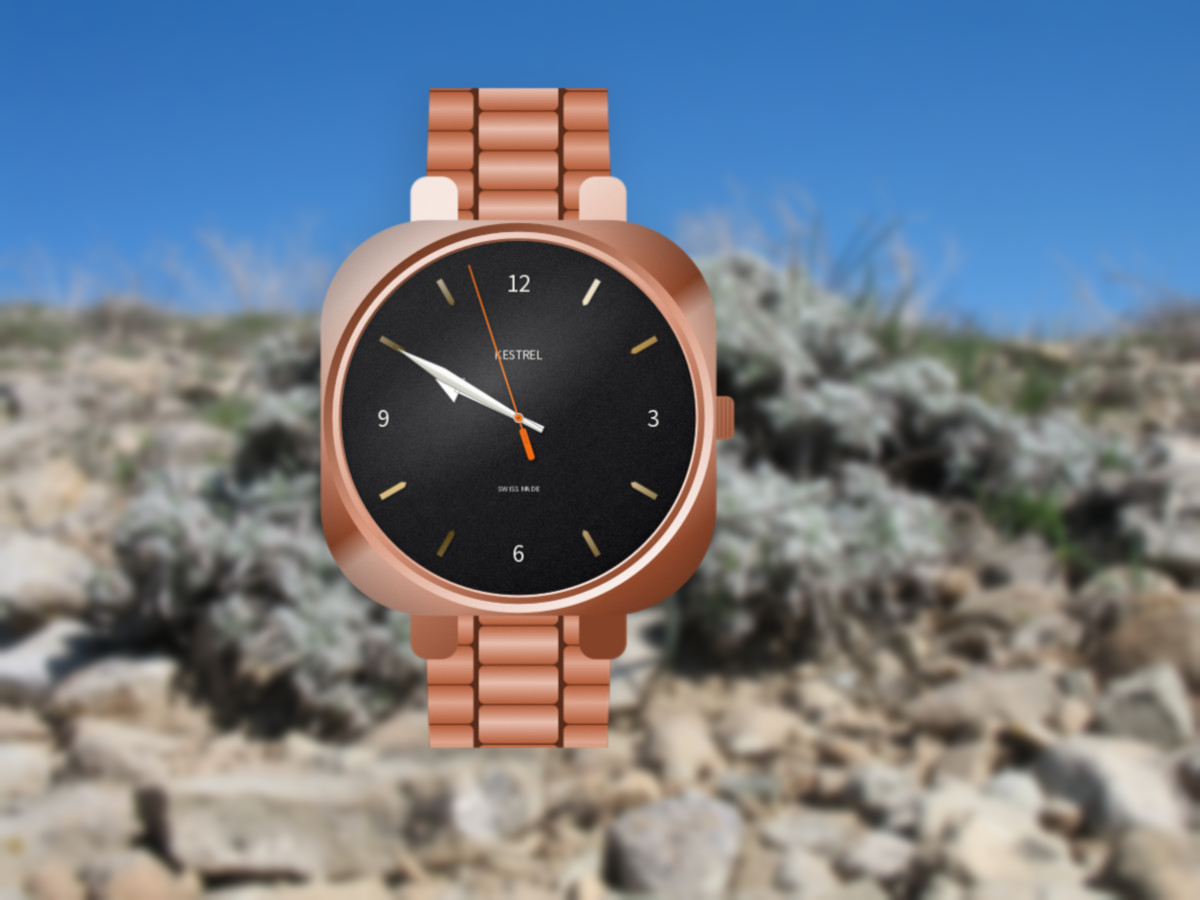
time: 9:49:57
